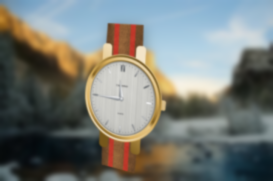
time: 11:45
